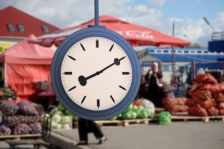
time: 8:10
